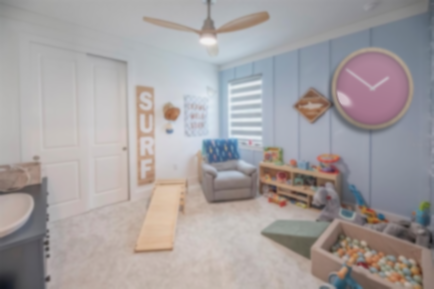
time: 1:51
